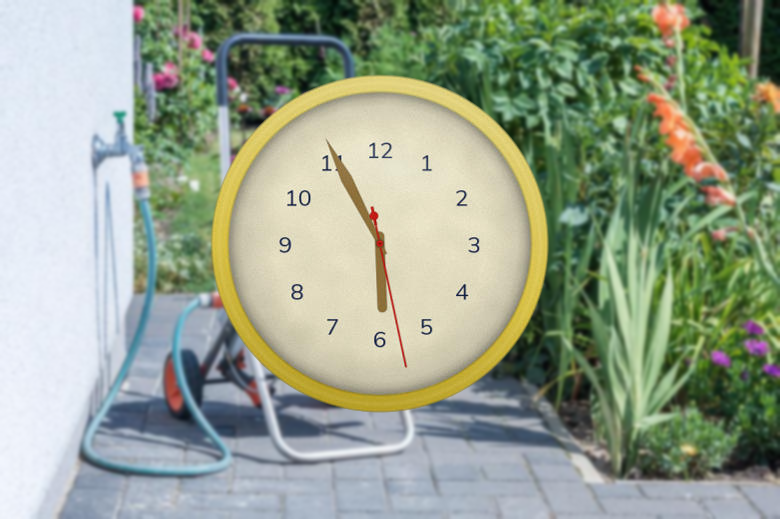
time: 5:55:28
